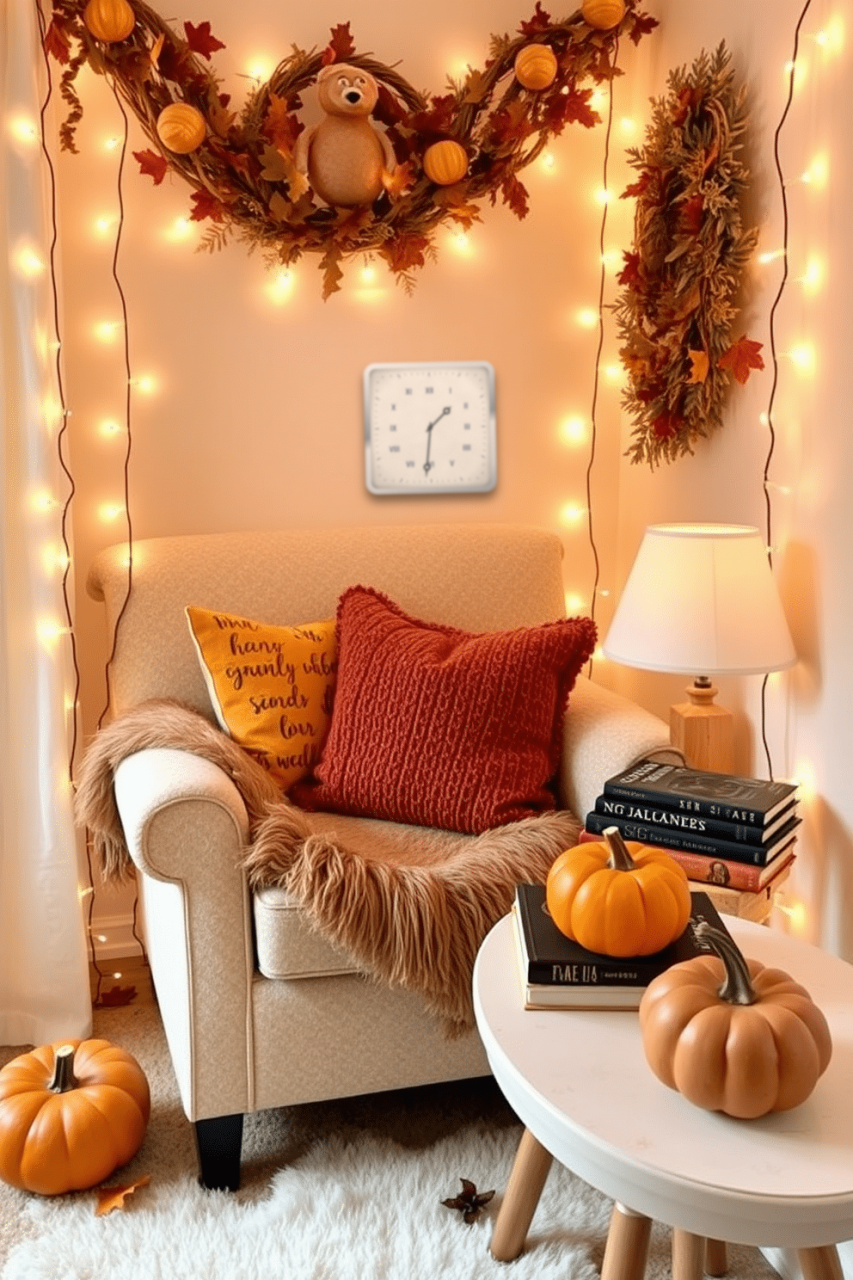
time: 1:31
